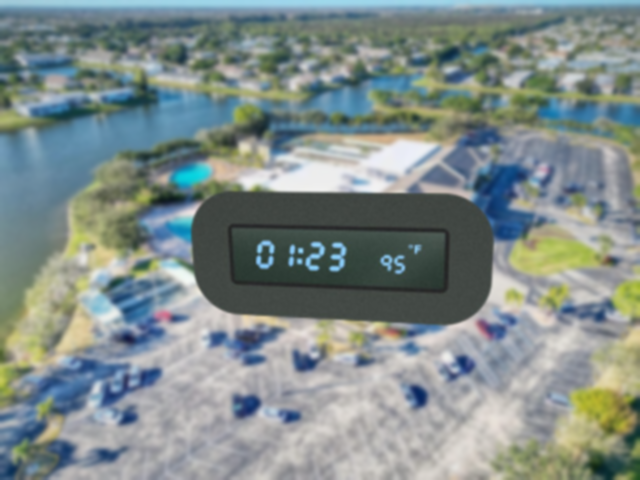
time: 1:23
